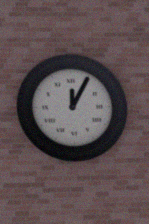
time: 12:05
